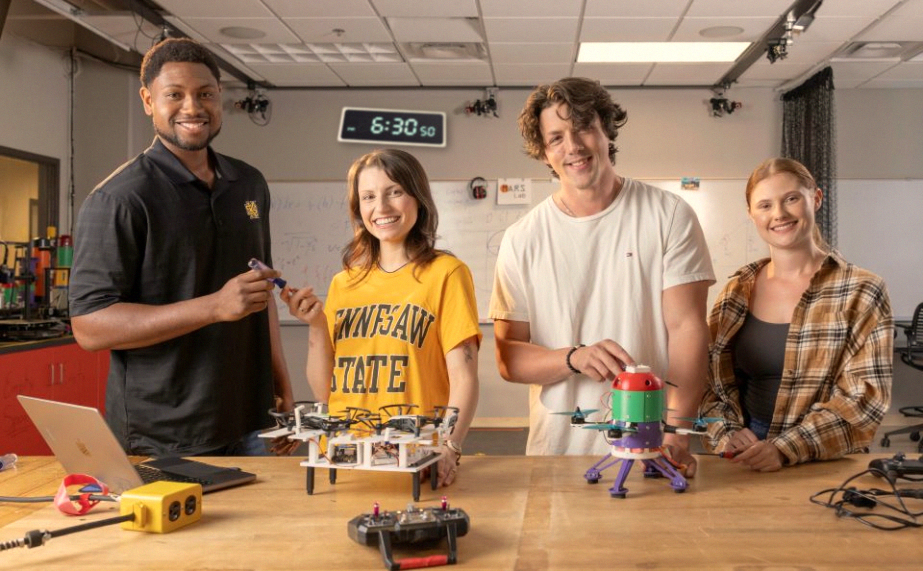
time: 6:30
